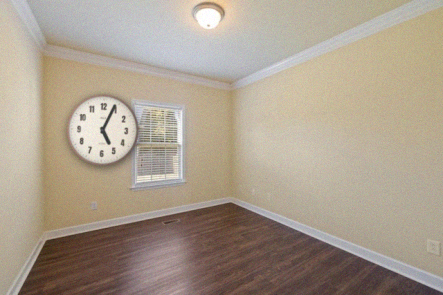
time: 5:04
